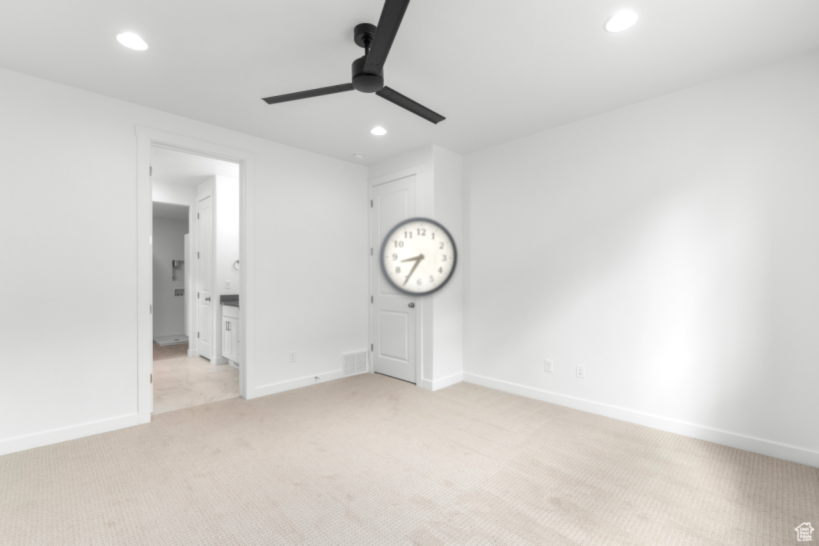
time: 8:35
